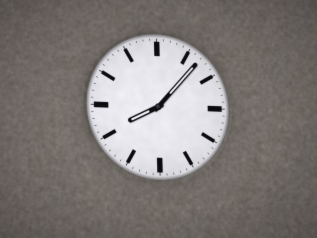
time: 8:07
